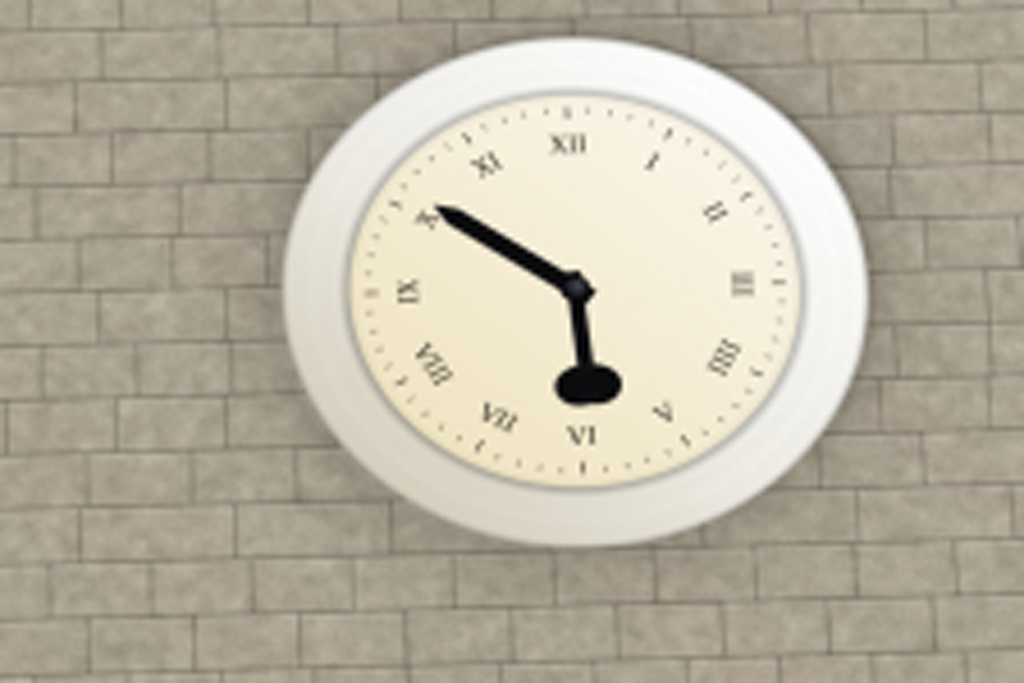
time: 5:51
